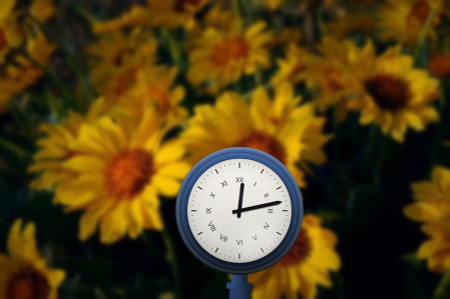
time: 12:13
